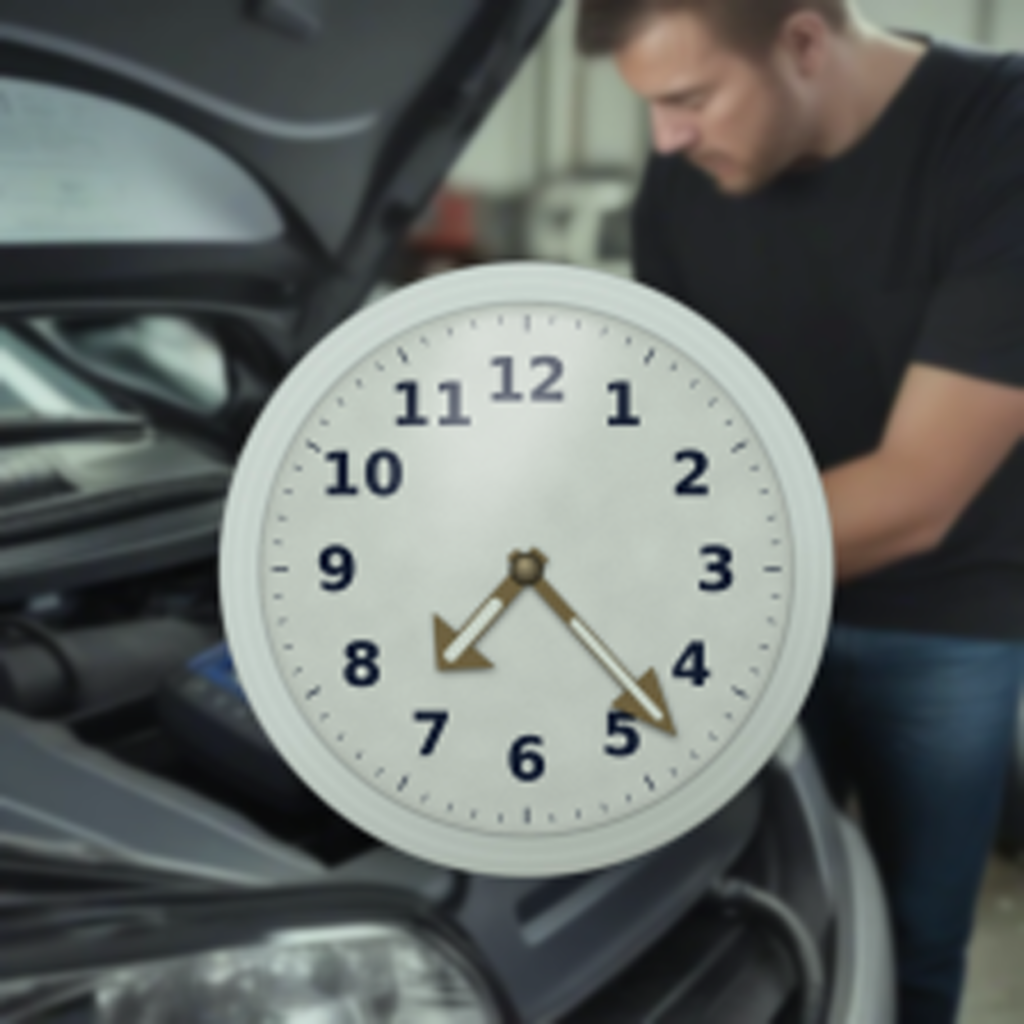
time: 7:23
